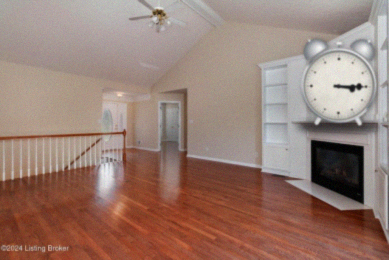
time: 3:15
